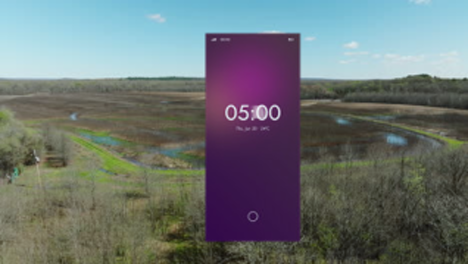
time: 5:00
